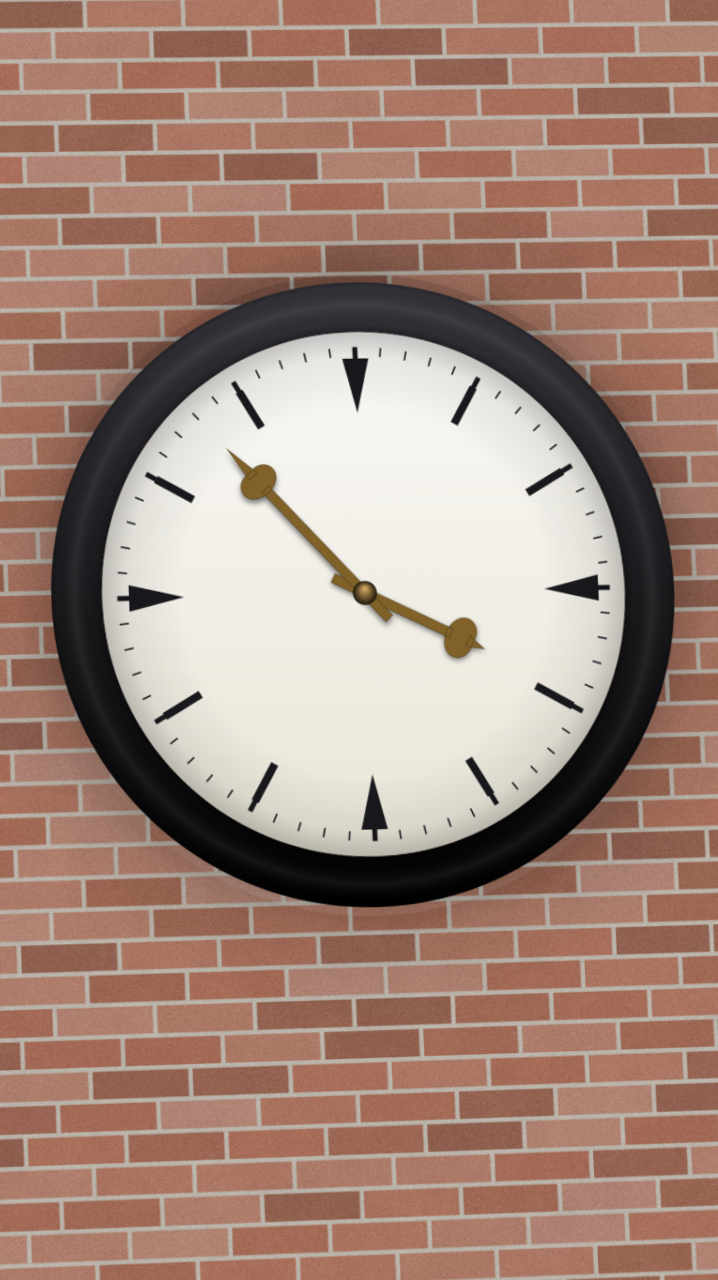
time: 3:53
